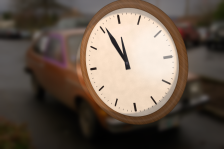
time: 11:56
